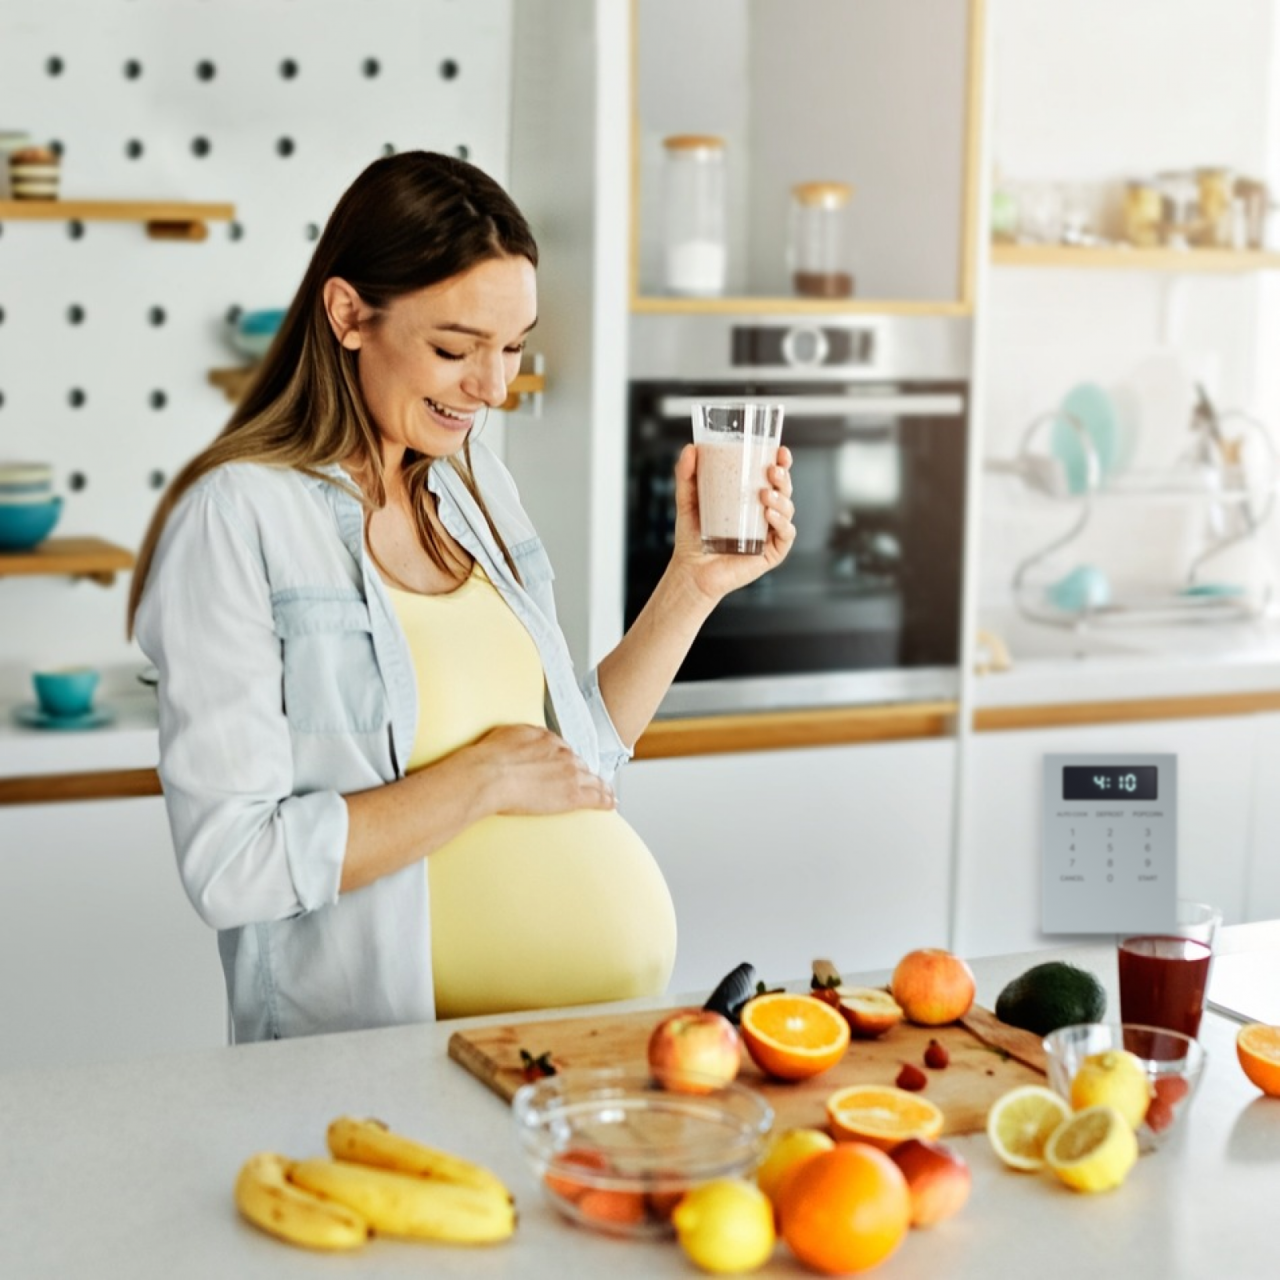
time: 4:10
